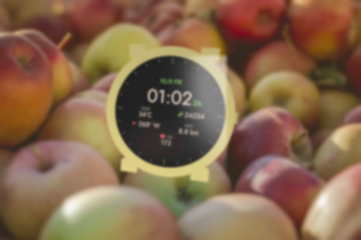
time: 1:02
